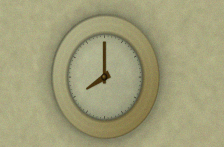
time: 8:00
